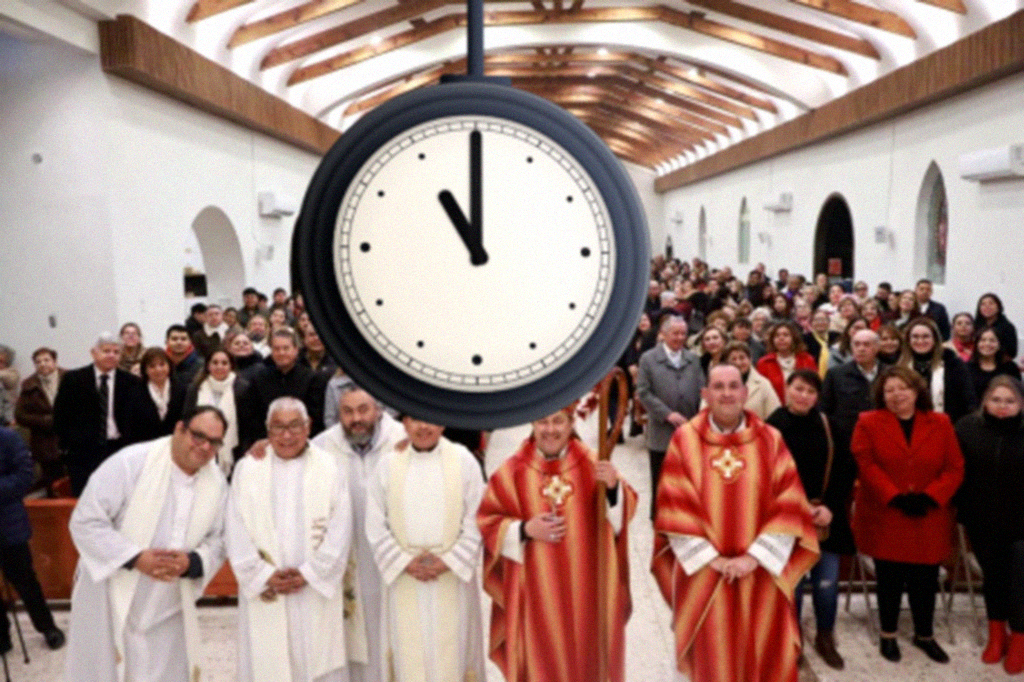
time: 11:00
